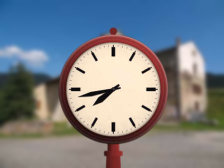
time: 7:43
